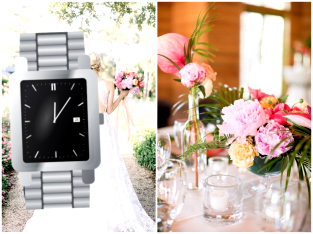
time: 12:06
